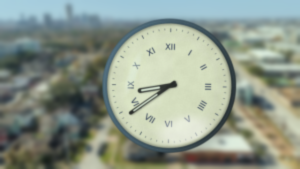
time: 8:39
